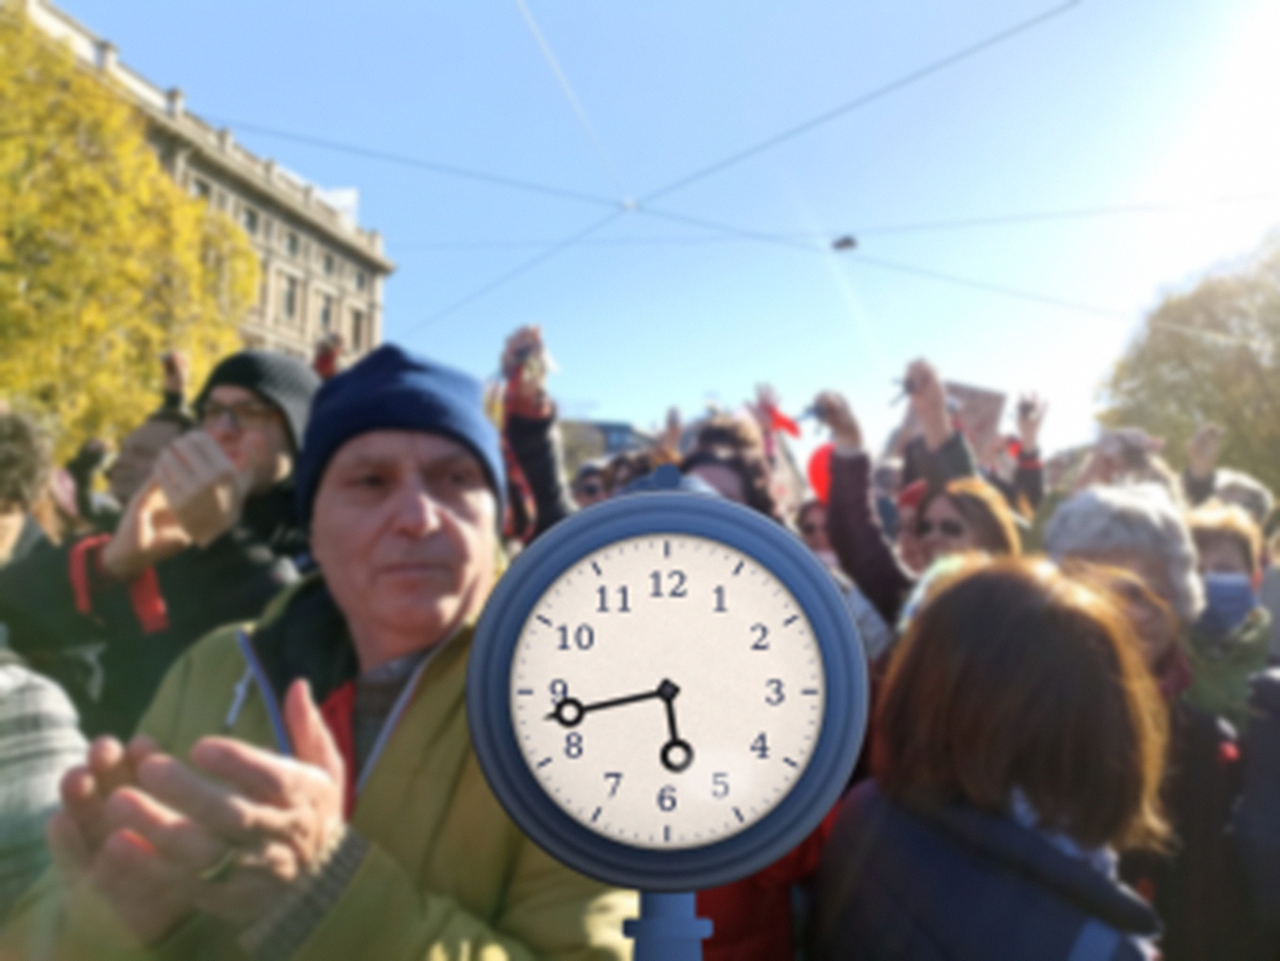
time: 5:43
